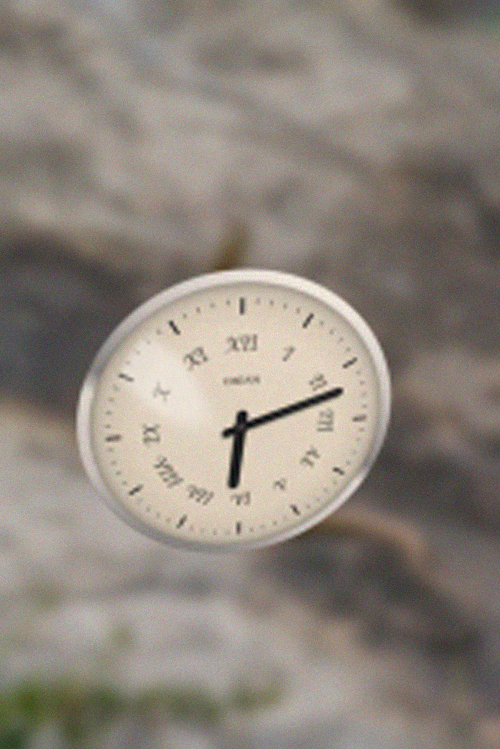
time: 6:12
